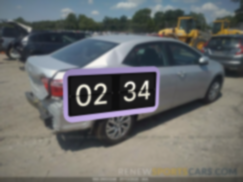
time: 2:34
